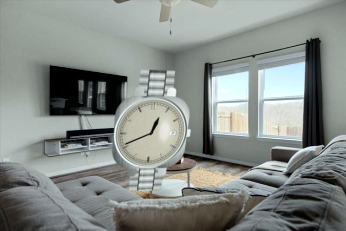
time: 12:41
